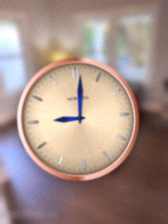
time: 9:01
